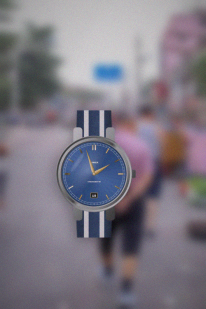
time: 1:57
